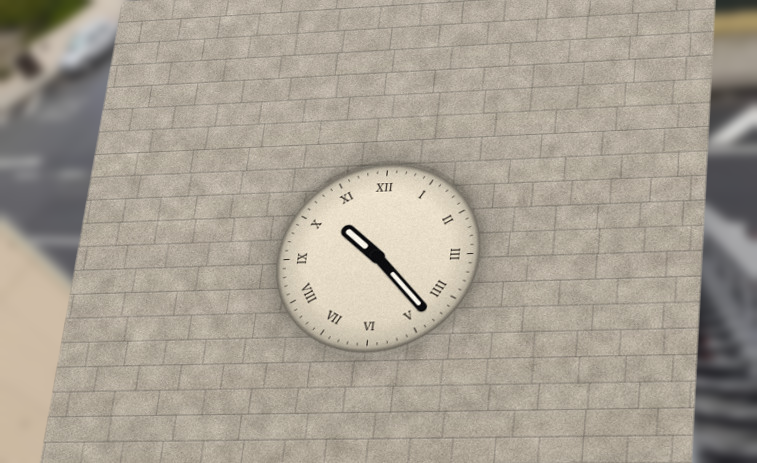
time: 10:23
